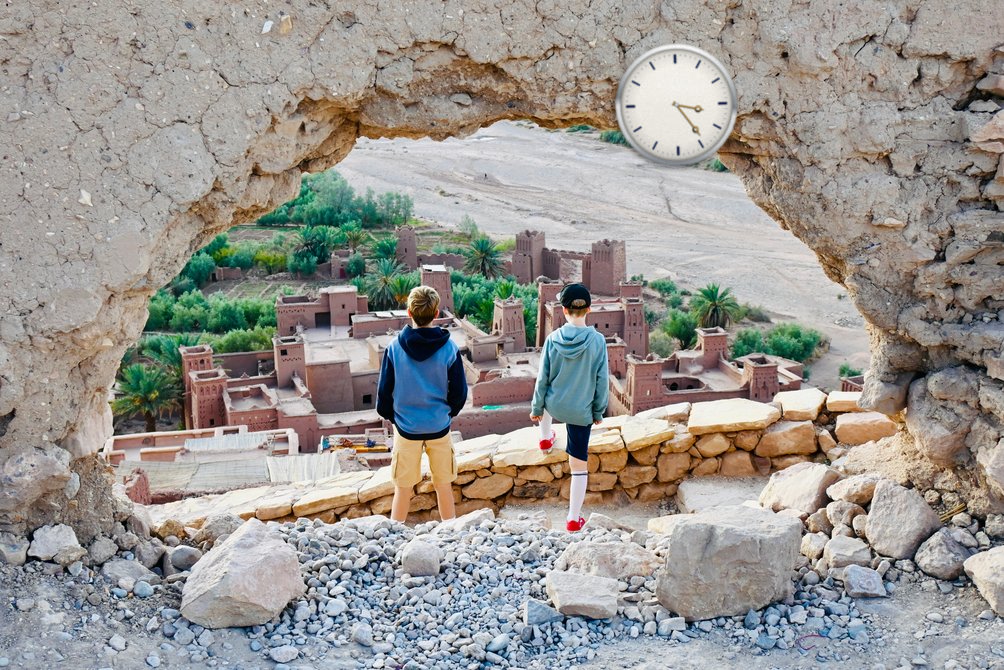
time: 3:24
